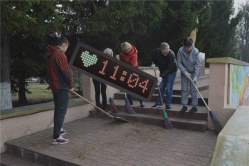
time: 11:04
